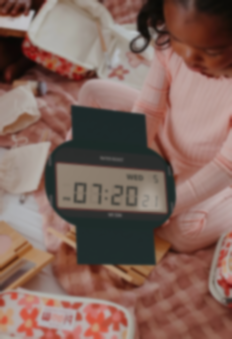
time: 7:20
